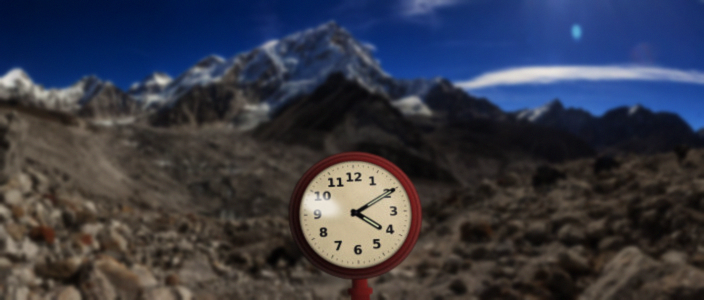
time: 4:10
